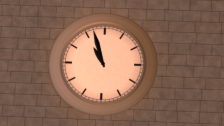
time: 10:57
